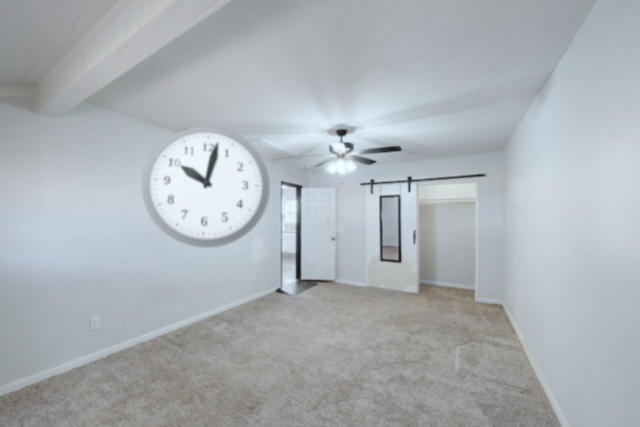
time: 10:02
